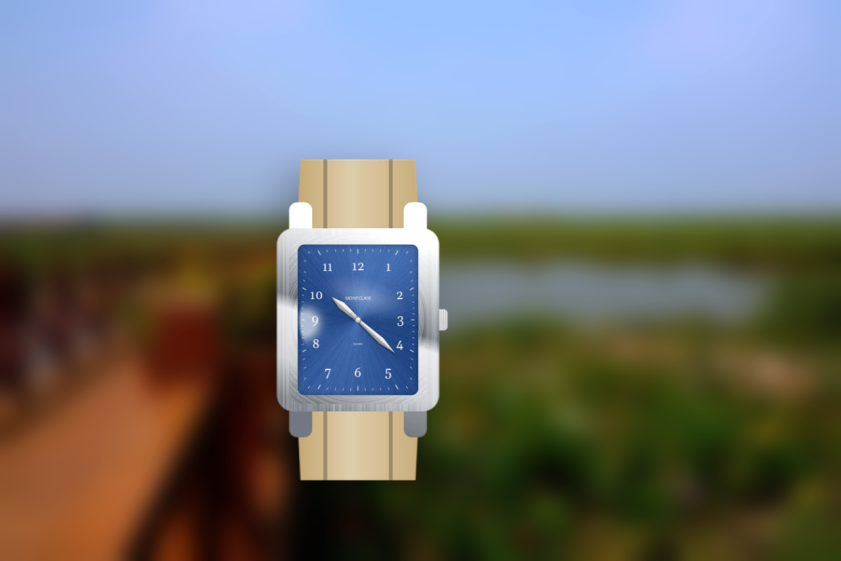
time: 10:22
